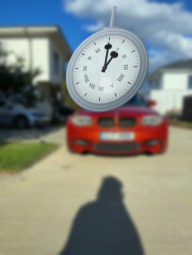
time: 1:00
